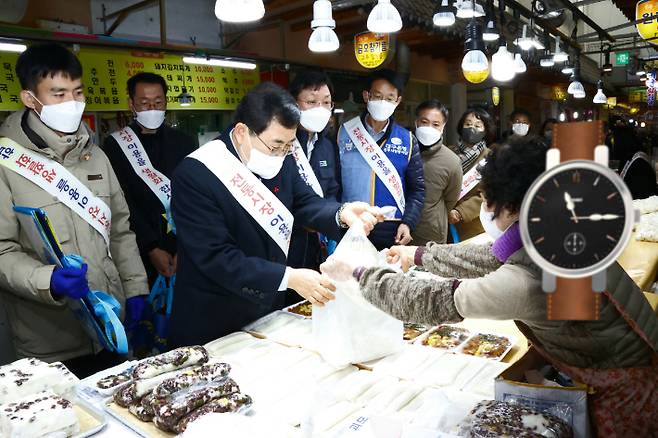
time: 11:15
